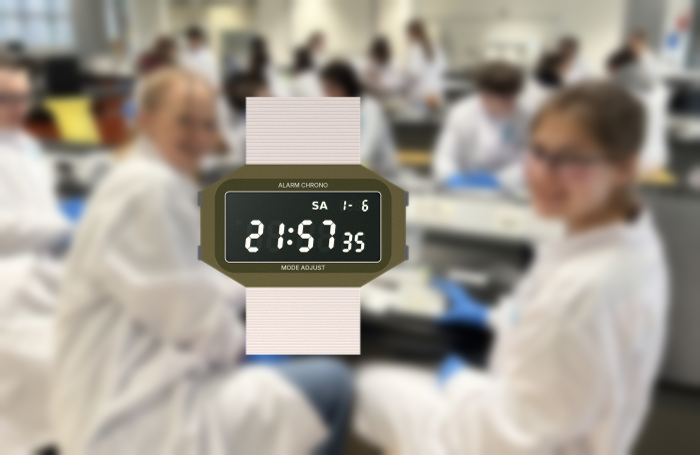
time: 21:57:35
